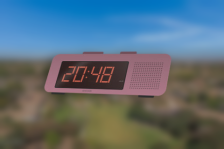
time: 20:48
